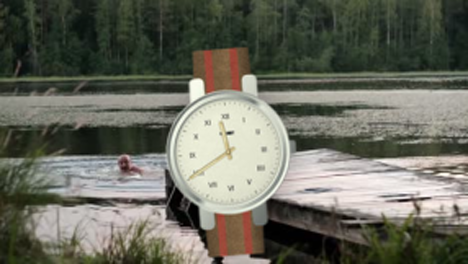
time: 11:40
